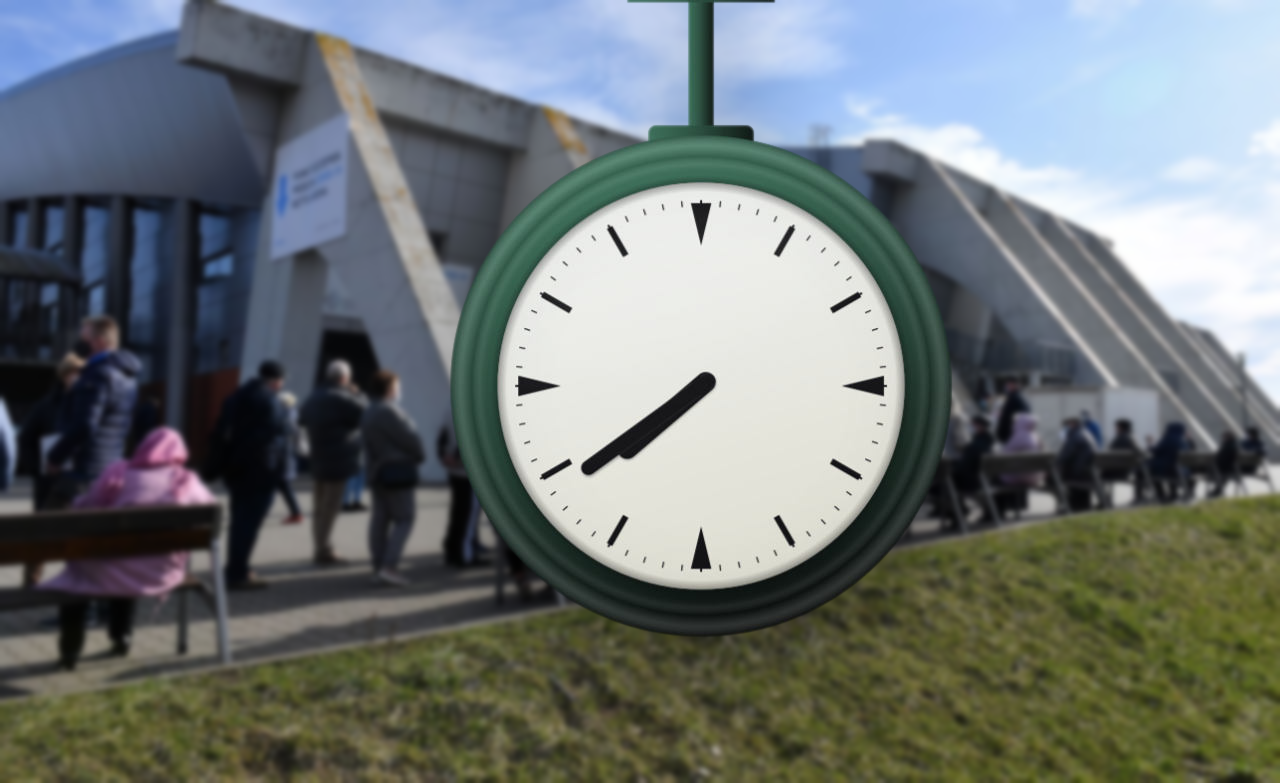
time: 7:39
